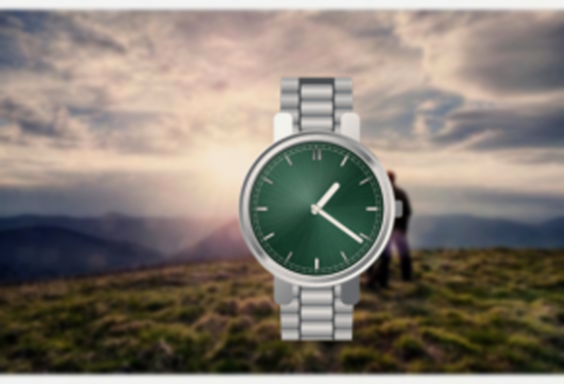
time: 1:21
